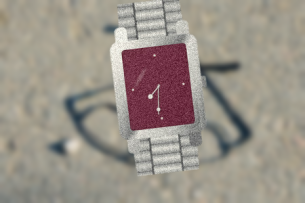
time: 7:31
